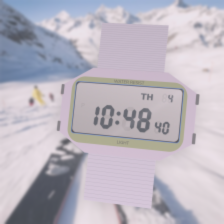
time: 10:48:40
